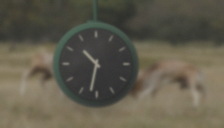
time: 10:32
